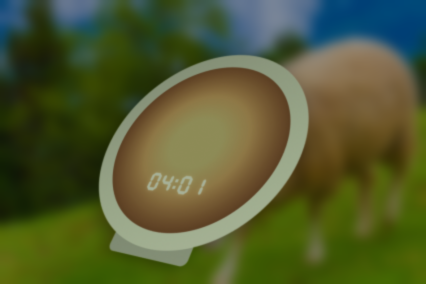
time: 4:01
